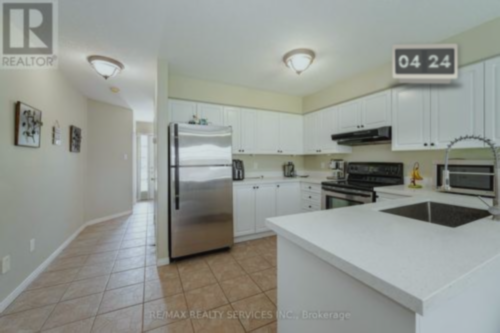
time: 4:24
